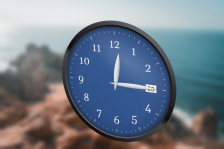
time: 12:15
